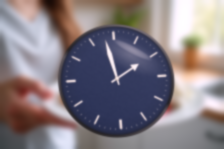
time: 1:58
